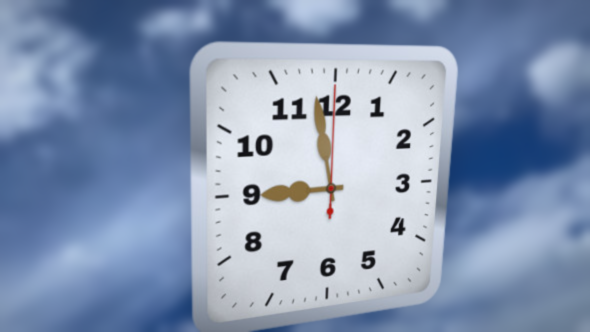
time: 8:58:00
